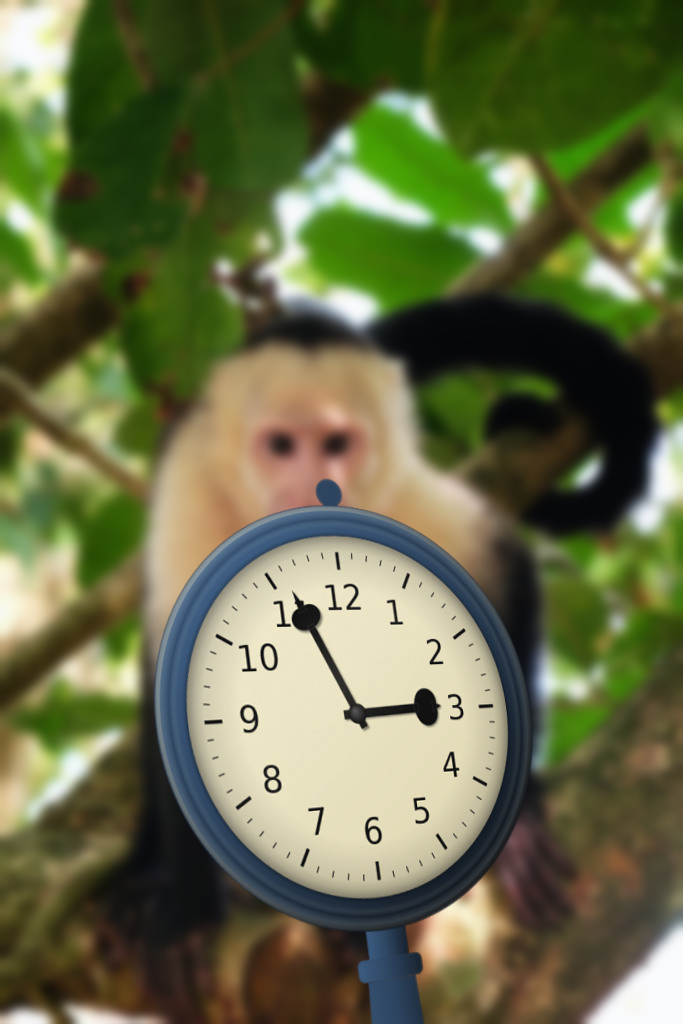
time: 2:56
